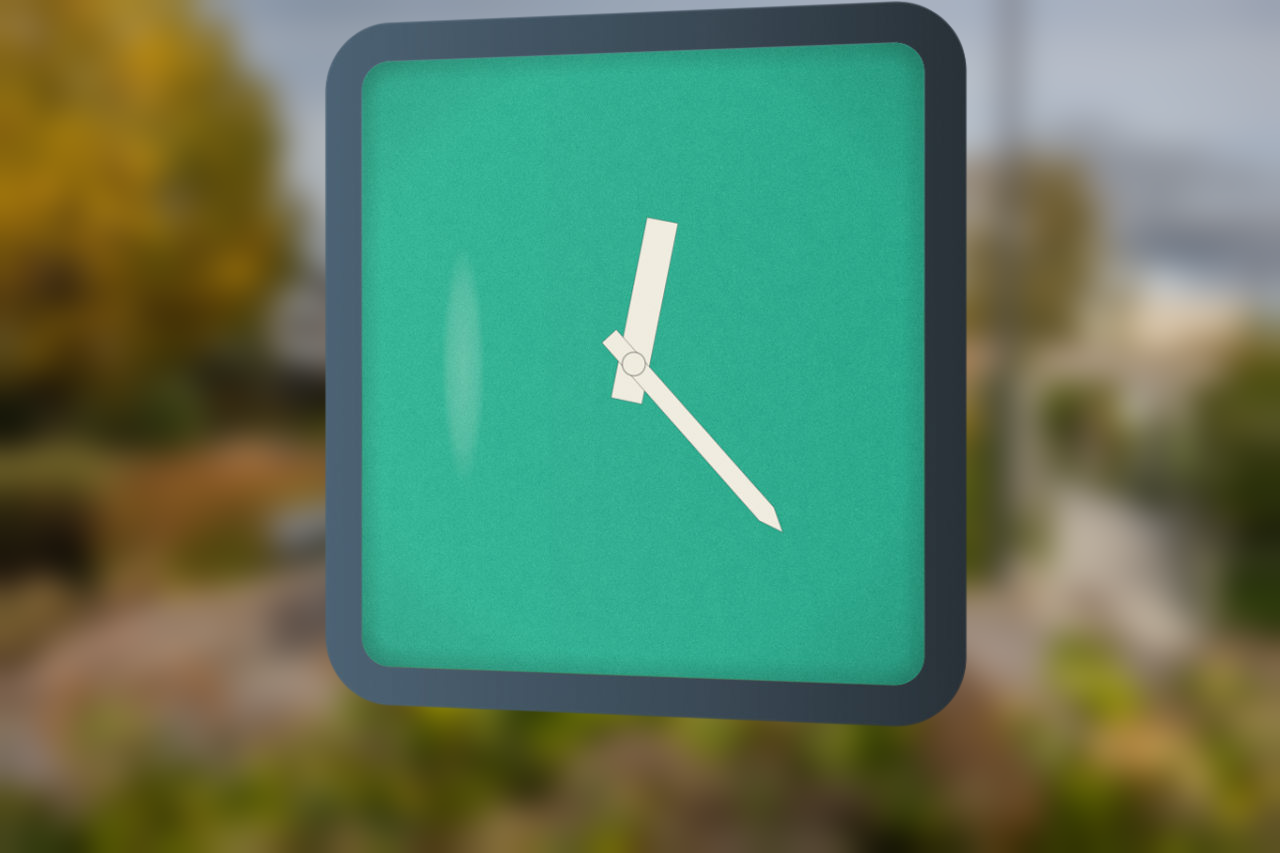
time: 12:23
